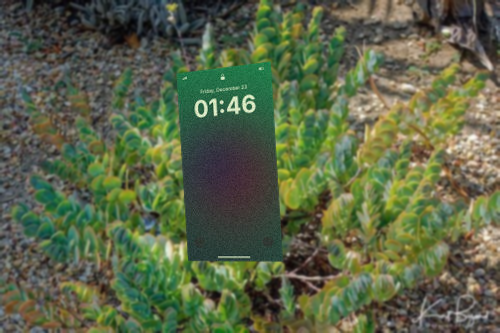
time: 1:46
